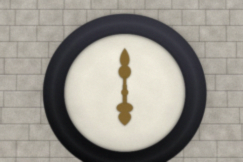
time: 6:00
